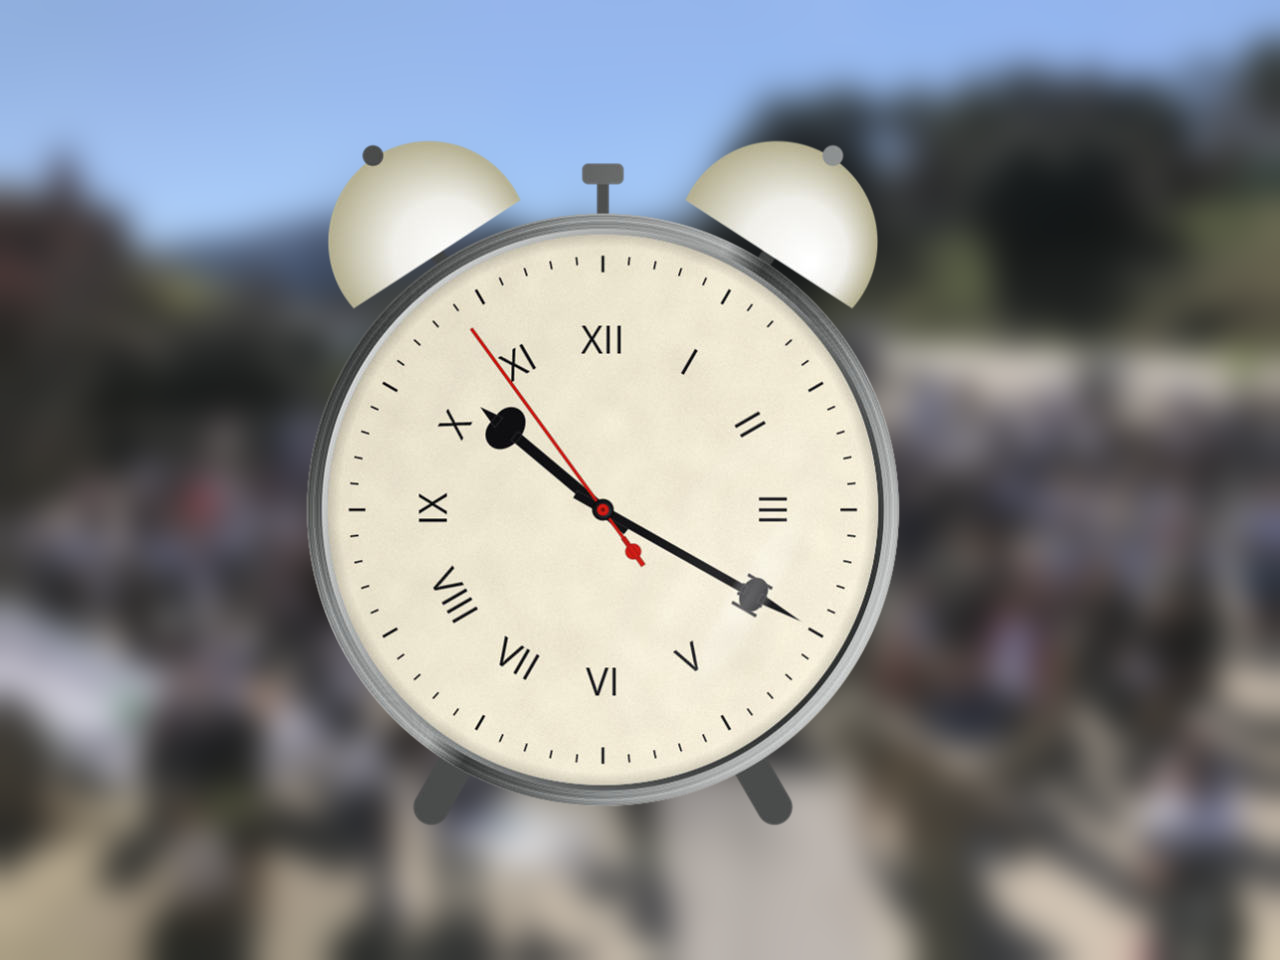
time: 10:19:54
